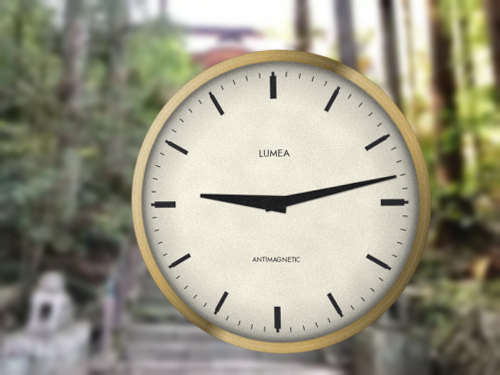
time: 9:13
